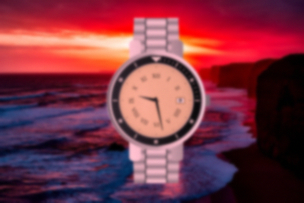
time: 9:28
